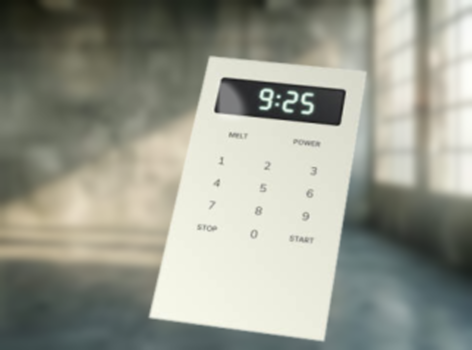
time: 9:25
